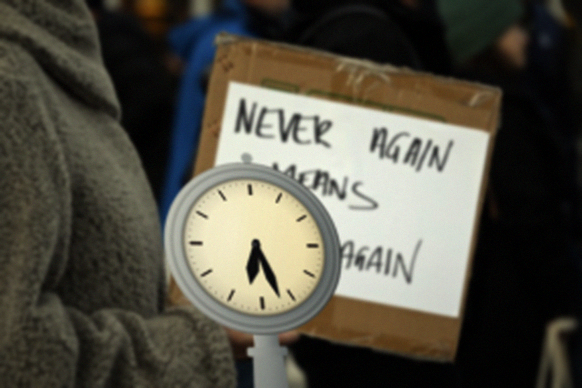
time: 6:27
